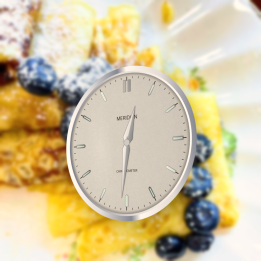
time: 12:31
